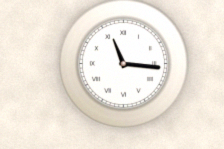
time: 11:16
